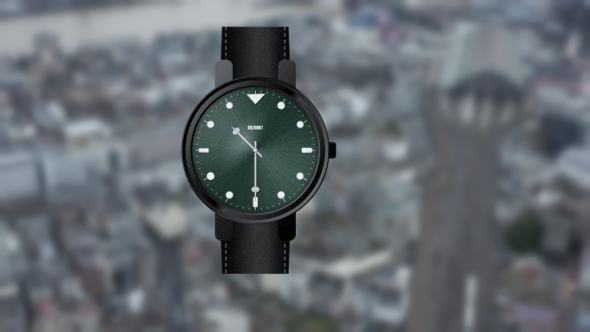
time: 10:30
